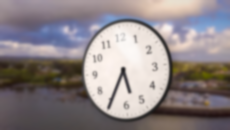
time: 5:35
